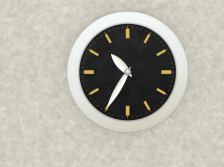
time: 10:35
